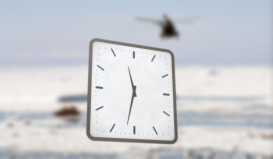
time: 11:32
